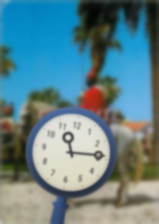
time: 11:14
